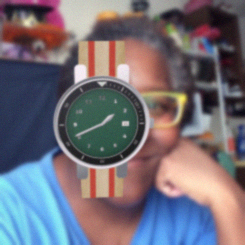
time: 1:41
